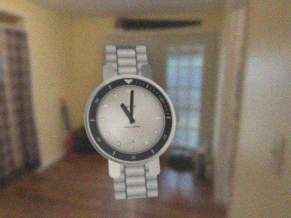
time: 11:01
